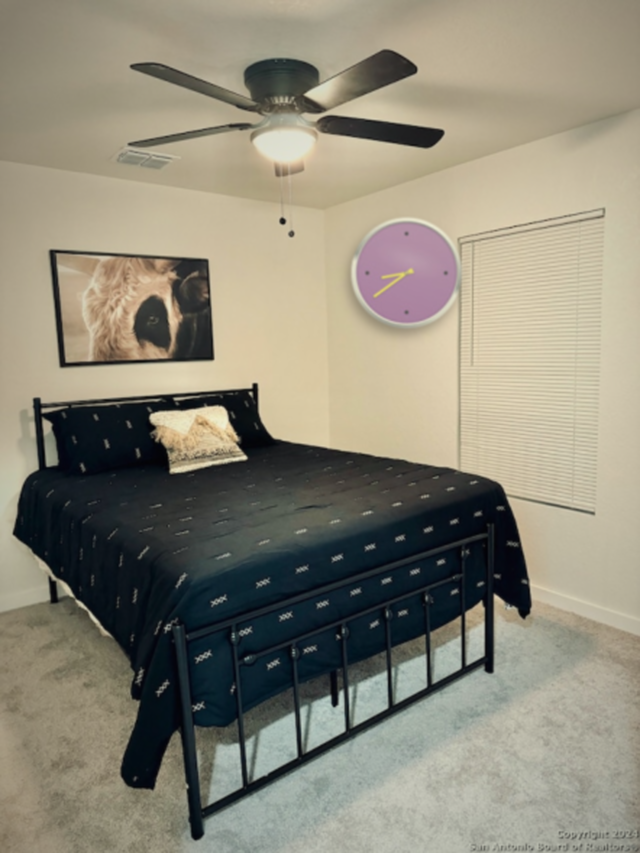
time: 8:39
